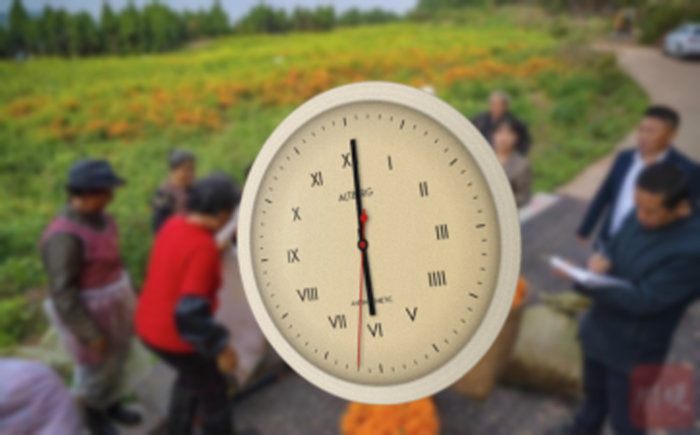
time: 6:00:32
